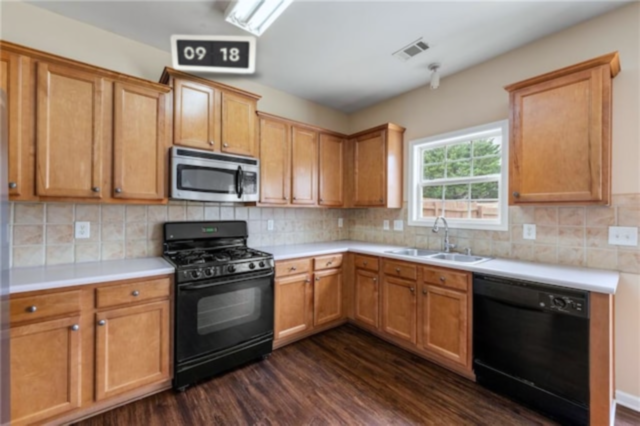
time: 9:18
